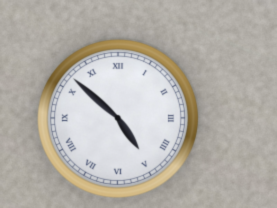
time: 4:52
